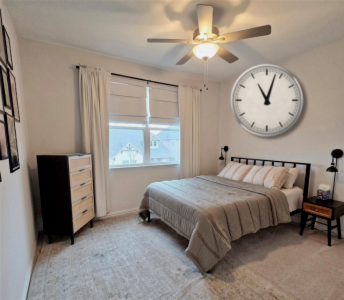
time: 11:03
